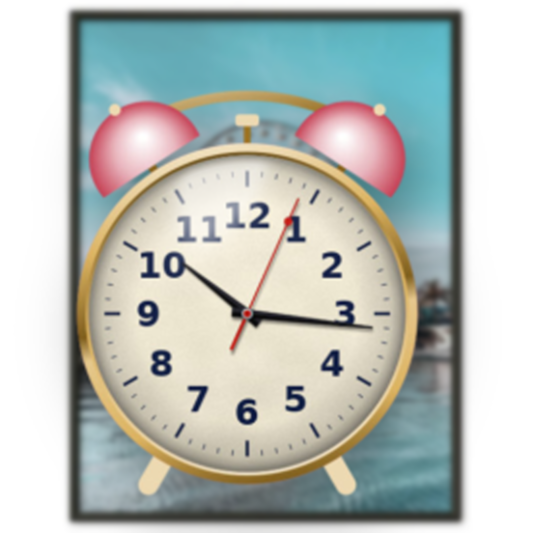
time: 10:16:04
